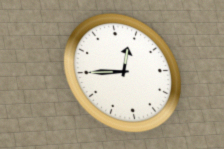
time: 12:45
